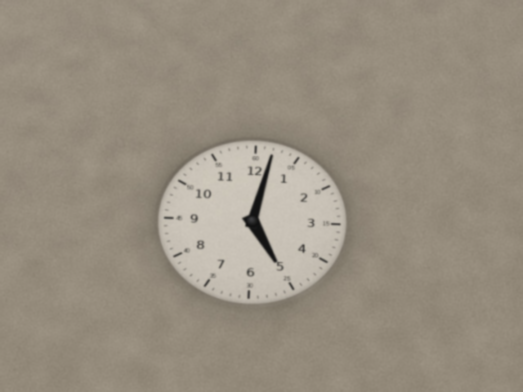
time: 5:02
